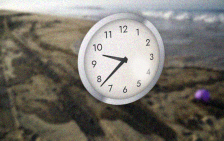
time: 9:38
